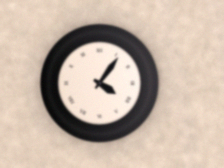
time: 4:06
